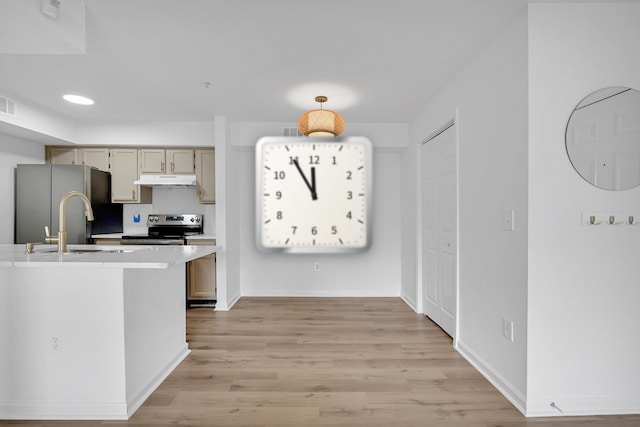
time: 11:55
